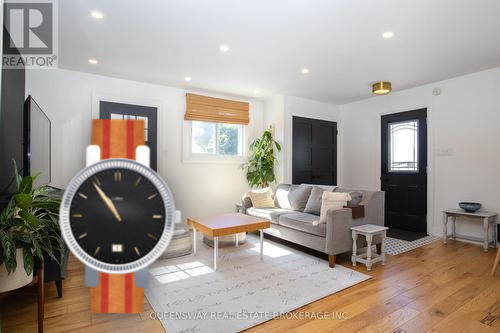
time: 10:54
